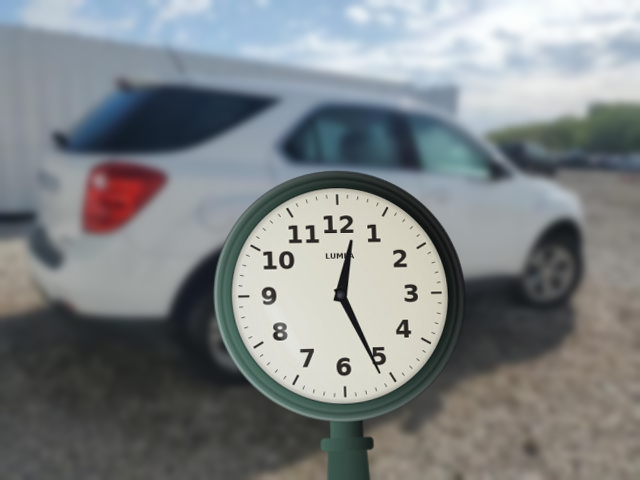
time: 12:26
